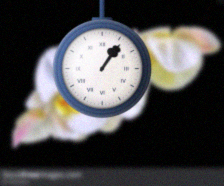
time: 1:06
